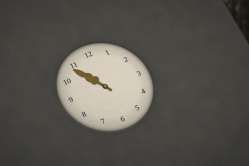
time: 10:54
